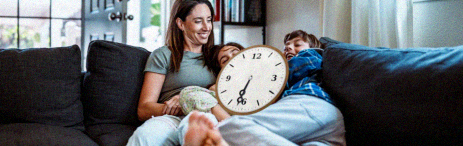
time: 6:32
